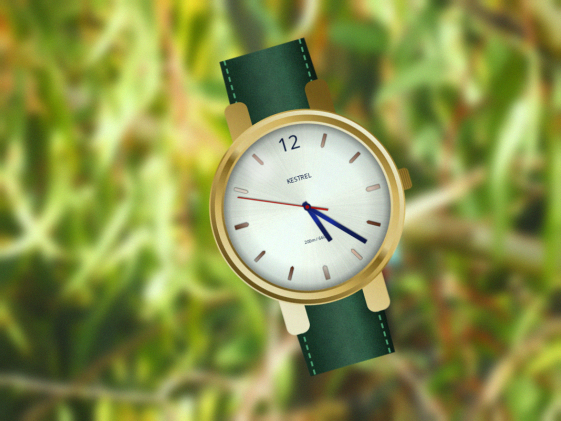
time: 5:22:49
